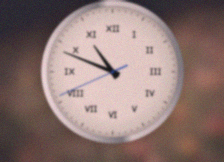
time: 10:48:41
